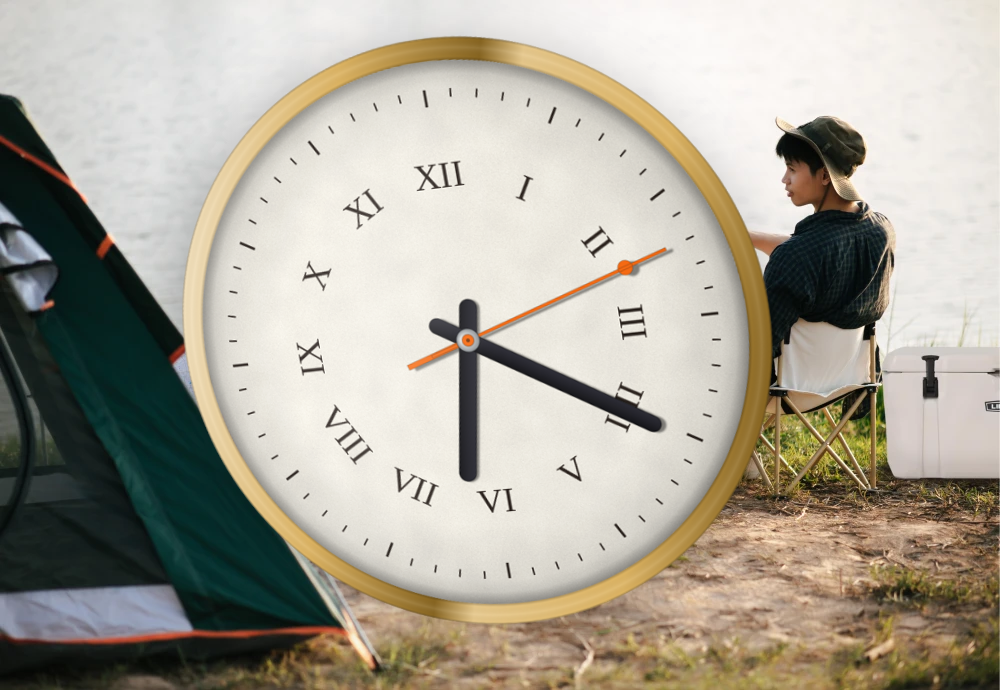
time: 6:20:12
